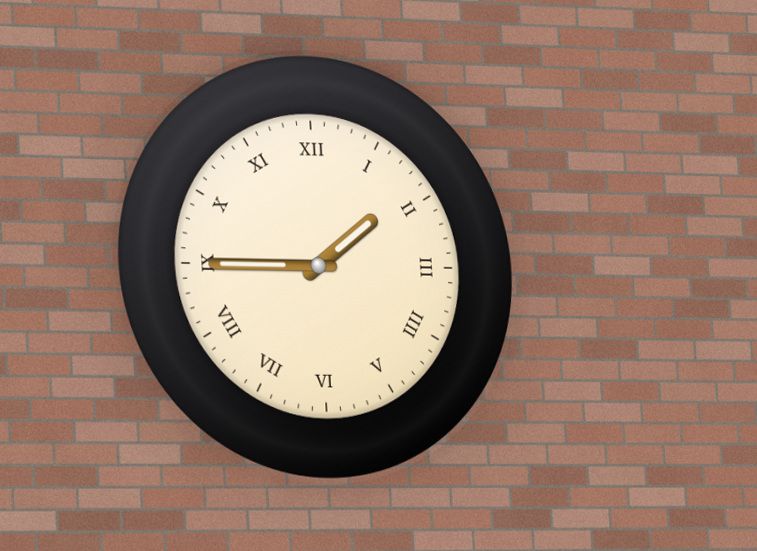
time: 1:45
